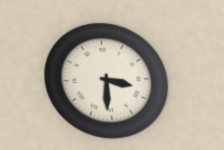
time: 3:31
